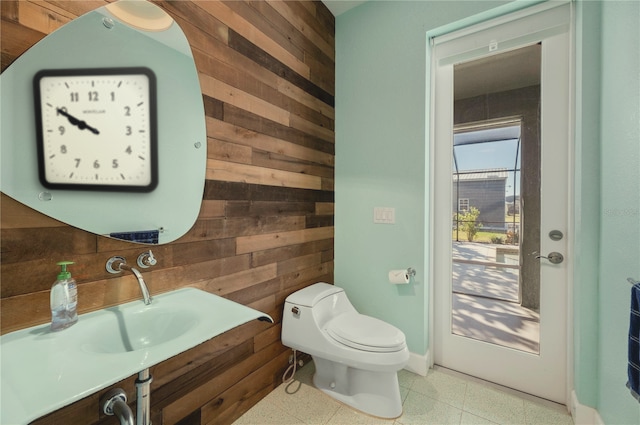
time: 9:50
